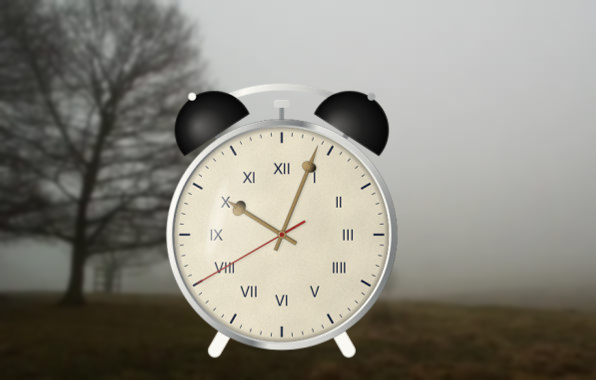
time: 10:03:40
